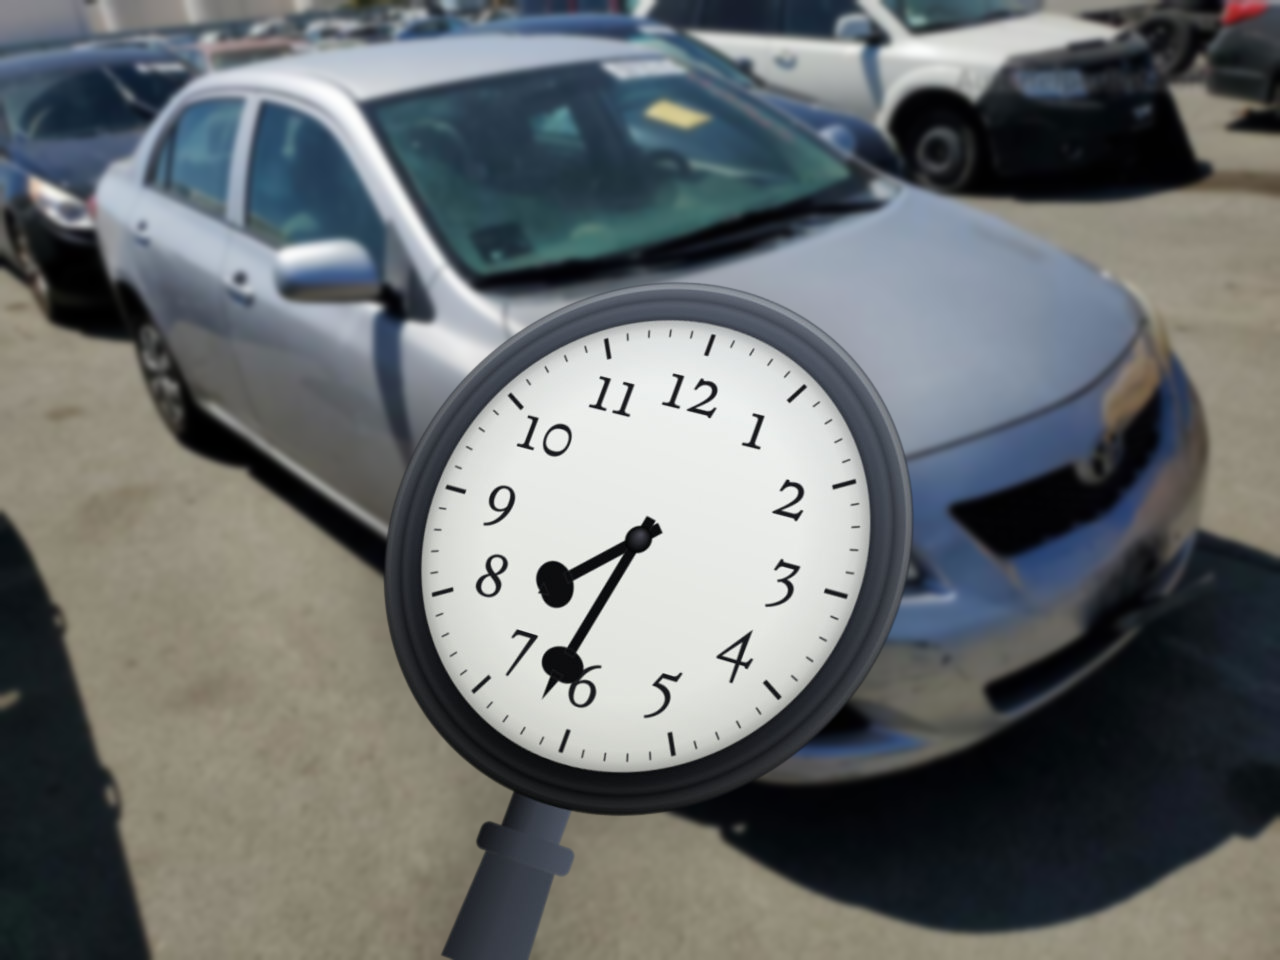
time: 7:32
